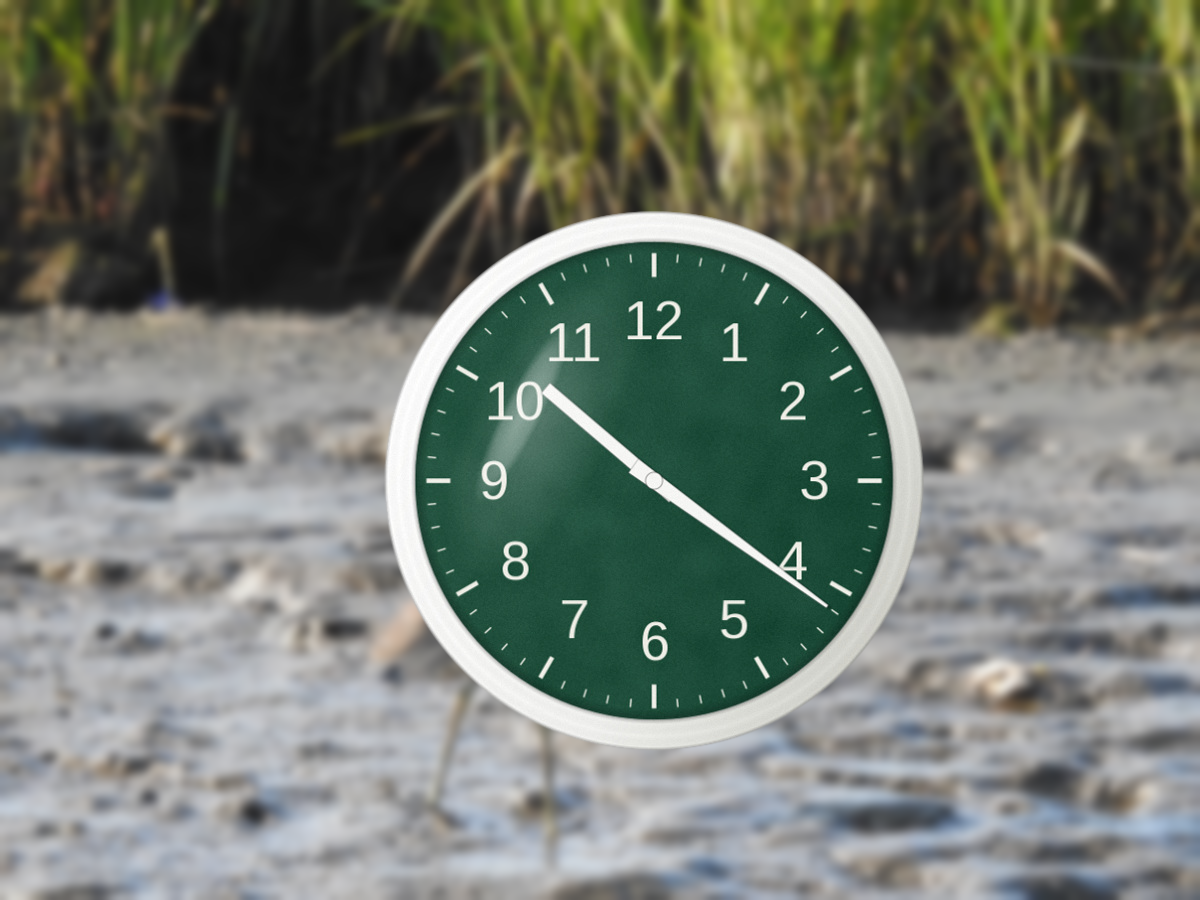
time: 10:21
